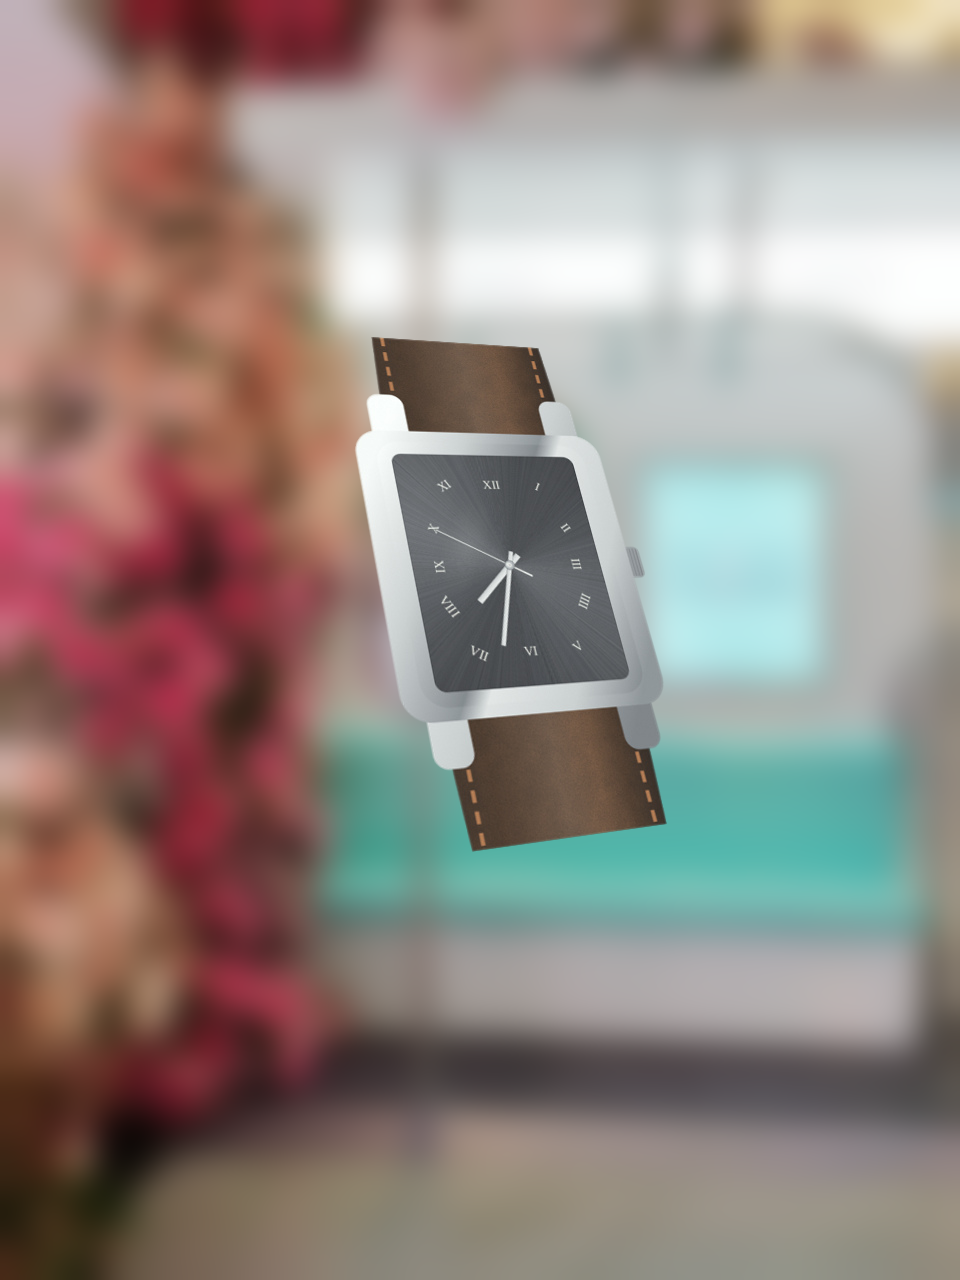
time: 7:32:50
